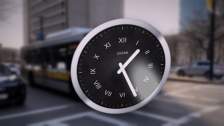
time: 1:26
